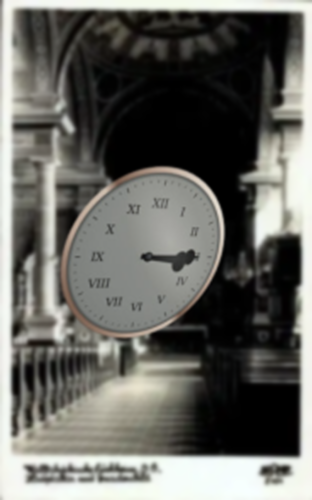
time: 3:15
